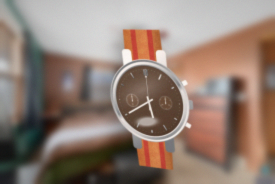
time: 5:40
